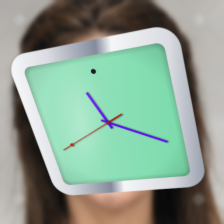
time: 11:19:41
